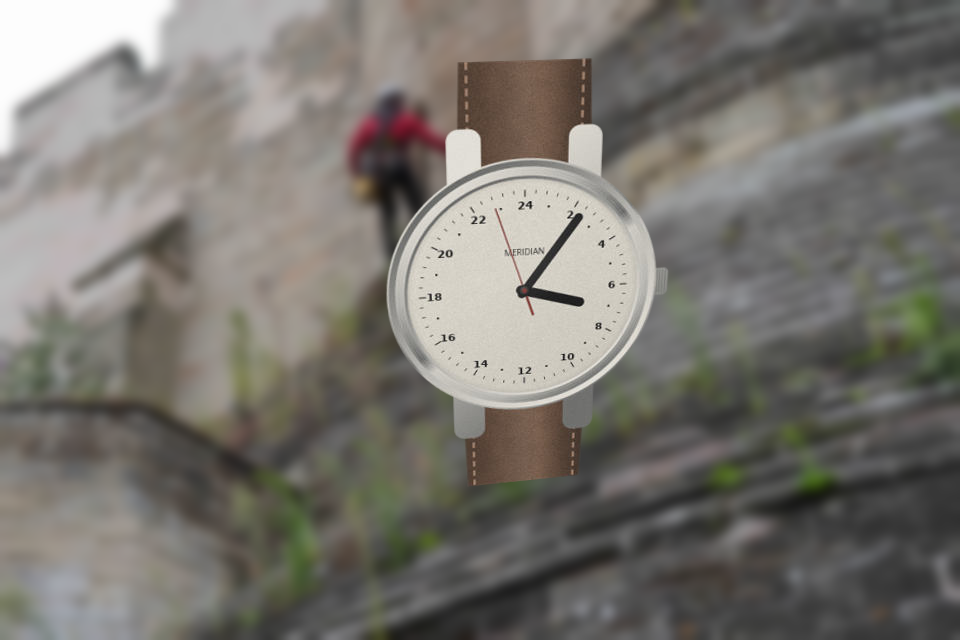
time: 7:05:57
